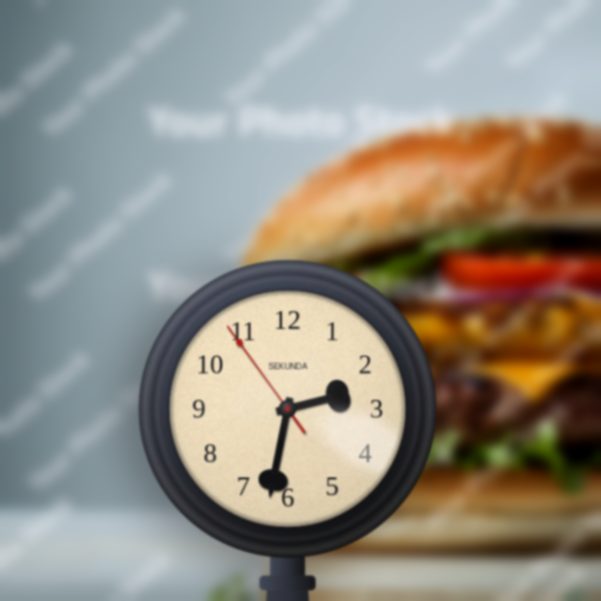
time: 2:31:54
